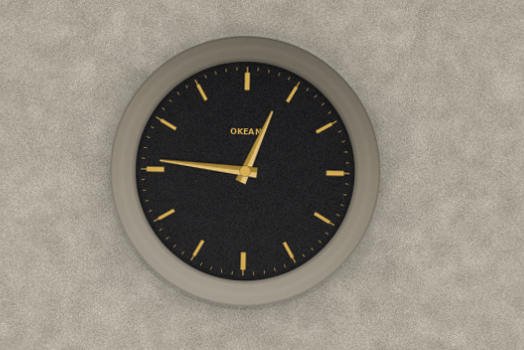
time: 12:46
